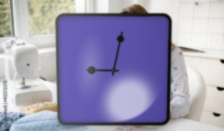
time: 9:02
